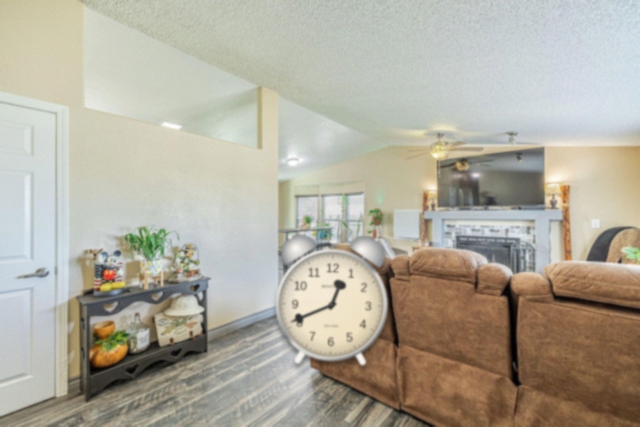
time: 12:41
